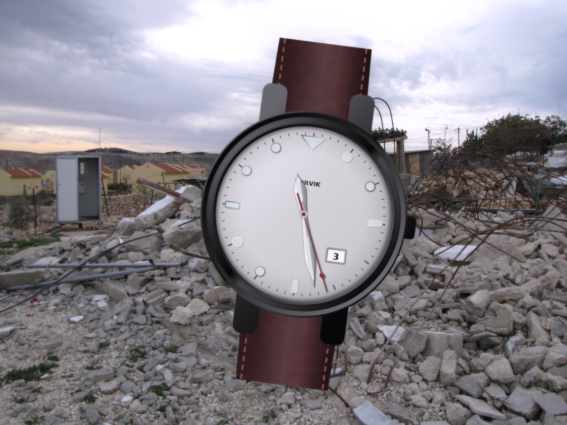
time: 11:27:26
